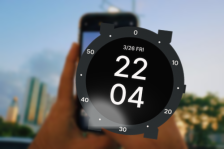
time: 22:04
